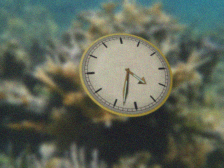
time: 4:33
